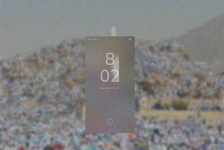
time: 8:02
